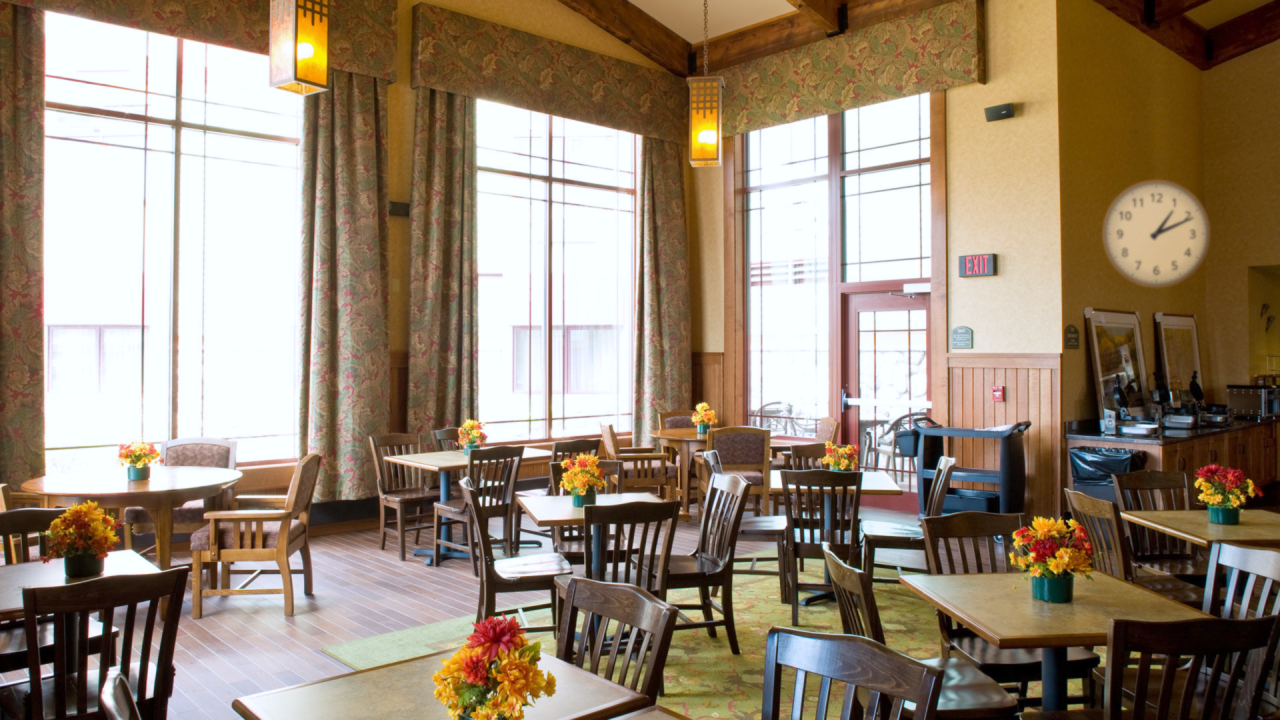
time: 1:11
